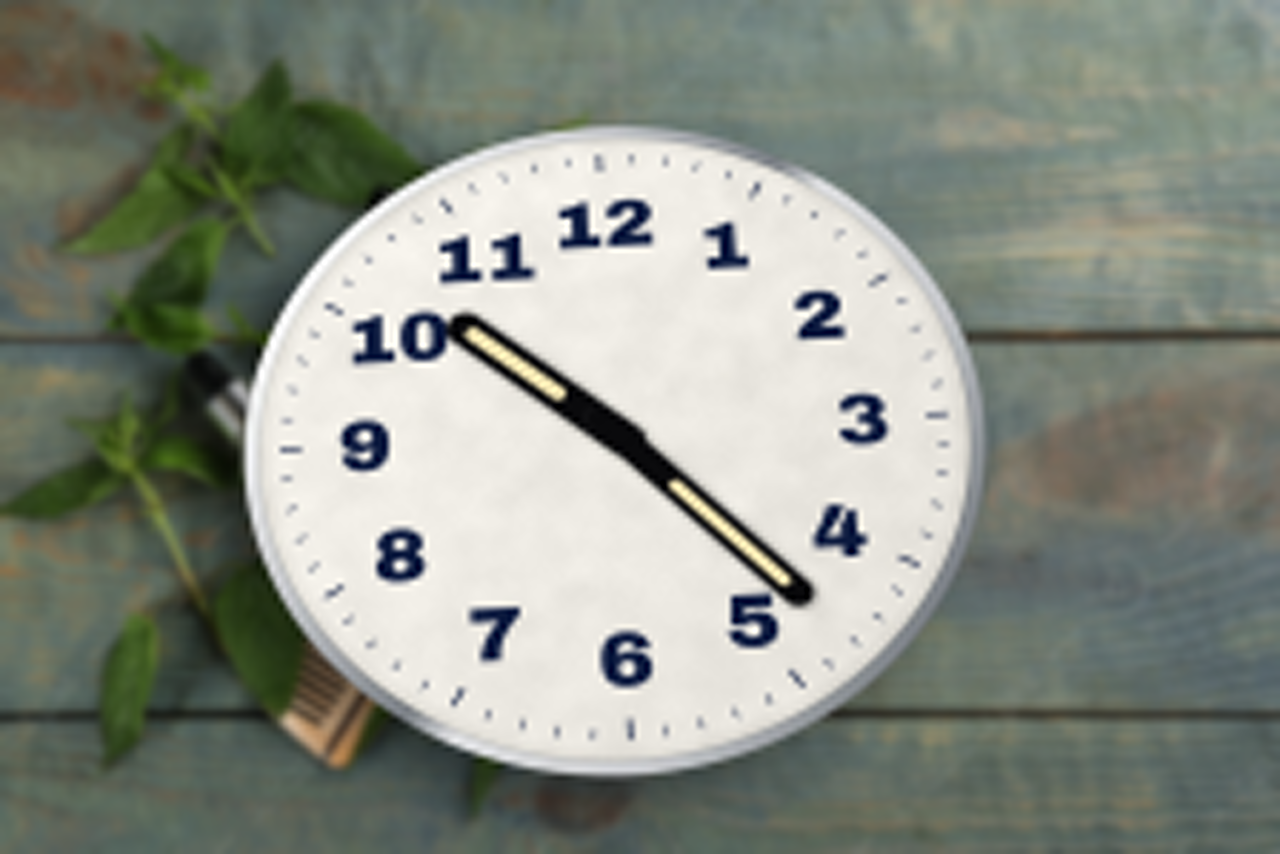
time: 10:23
